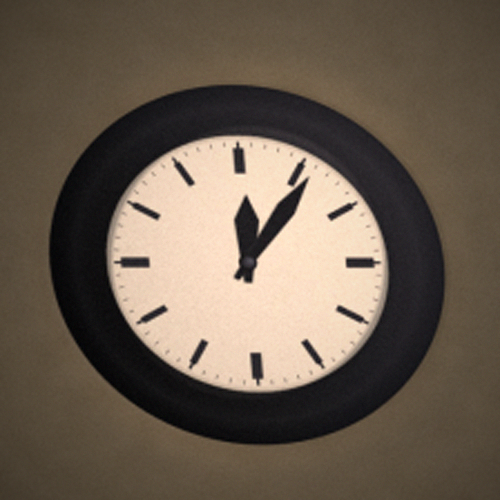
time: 12:06
